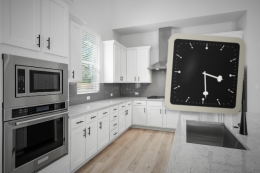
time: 3:29
